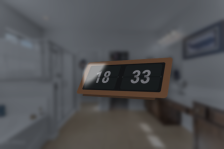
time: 18:33
